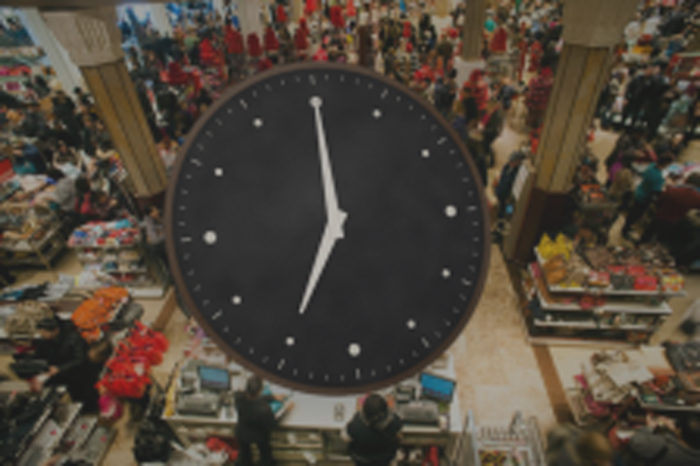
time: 7:00
